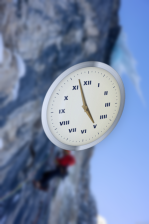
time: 4:57
